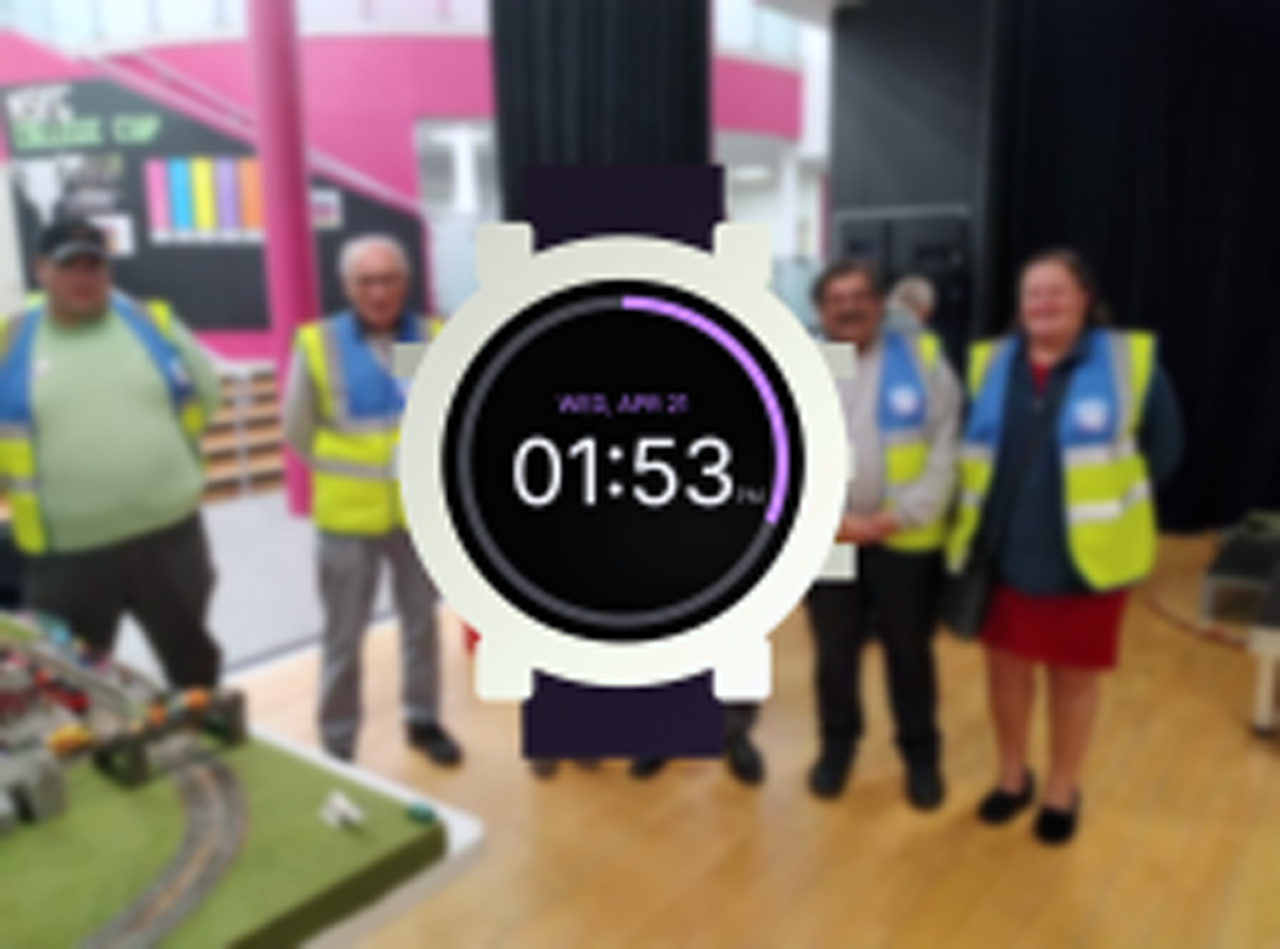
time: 1:53
